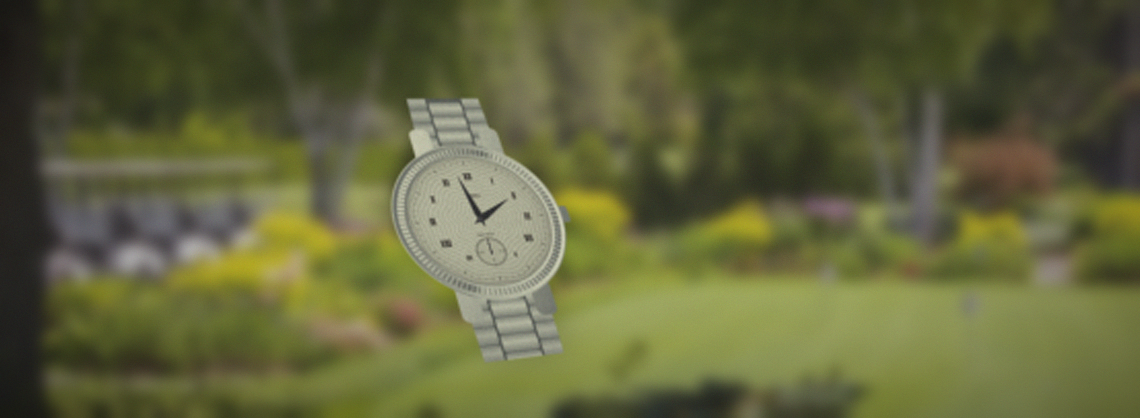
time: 1:58
